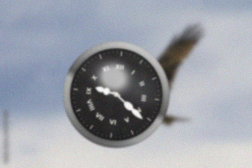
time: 9:21
